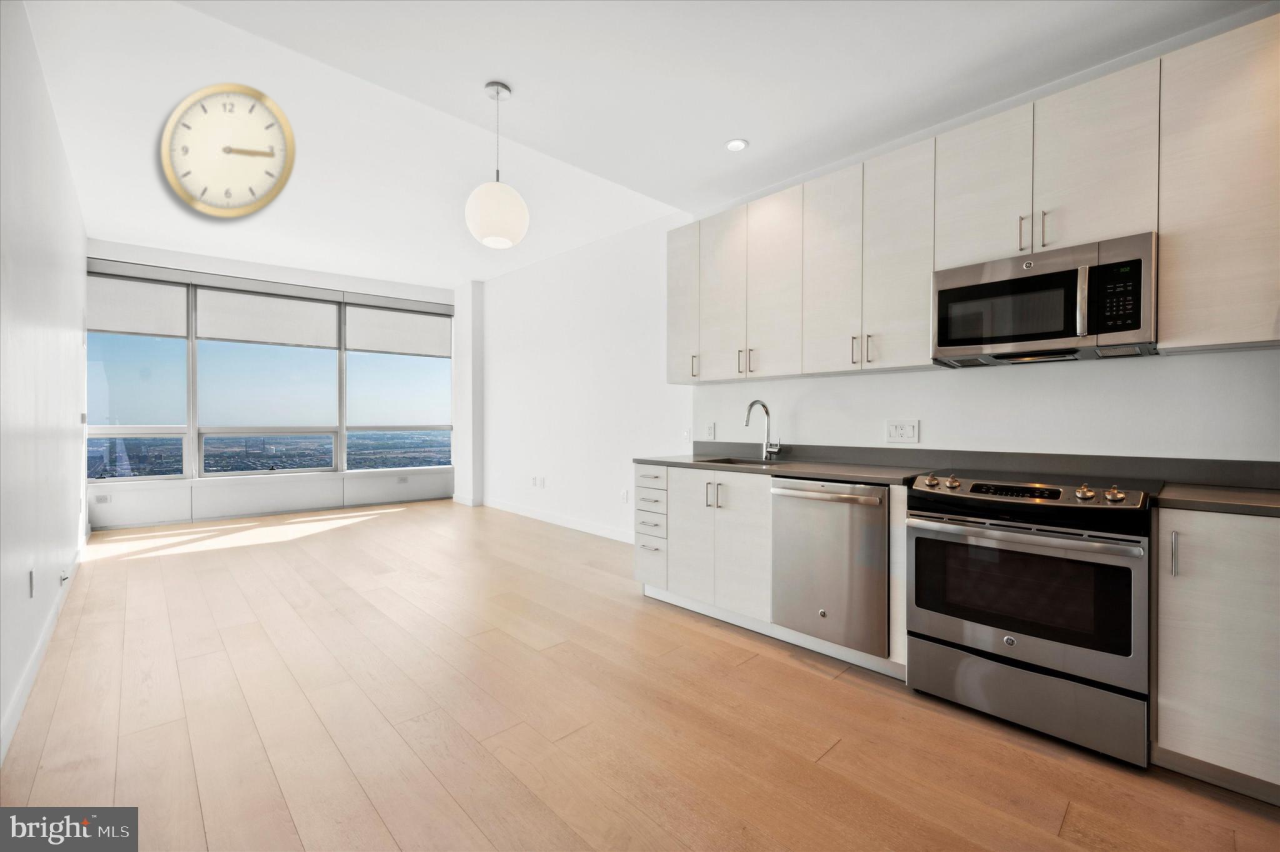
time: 3:16
